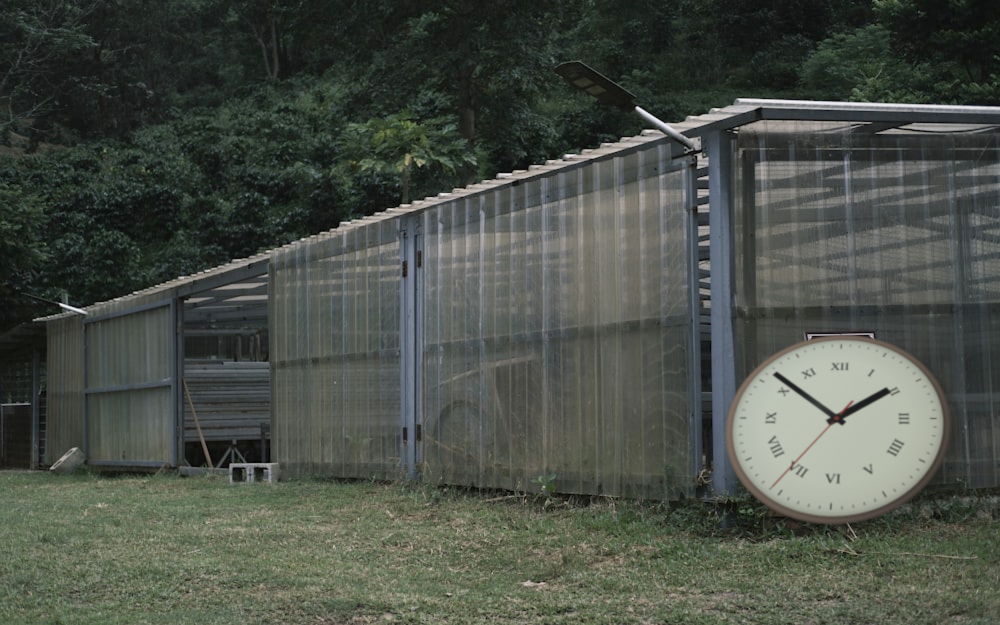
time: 1:51:36
